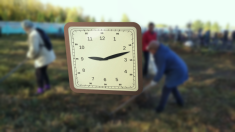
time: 9:12
